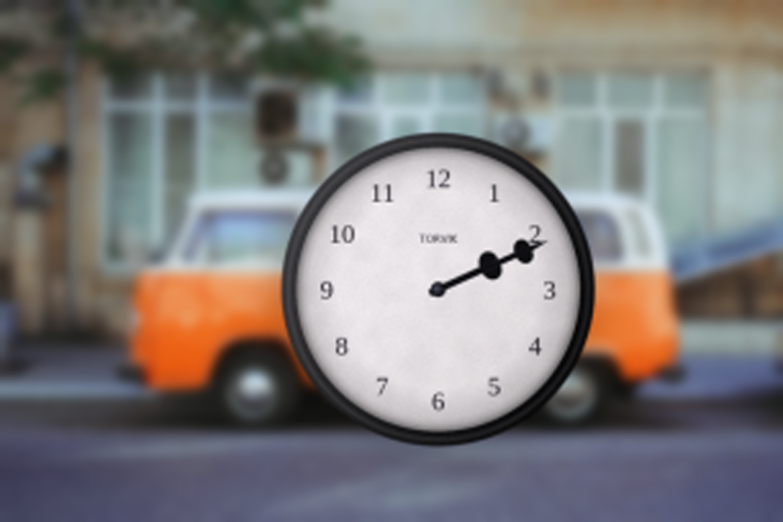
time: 2:11
